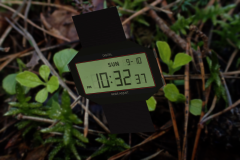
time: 10:32:37
